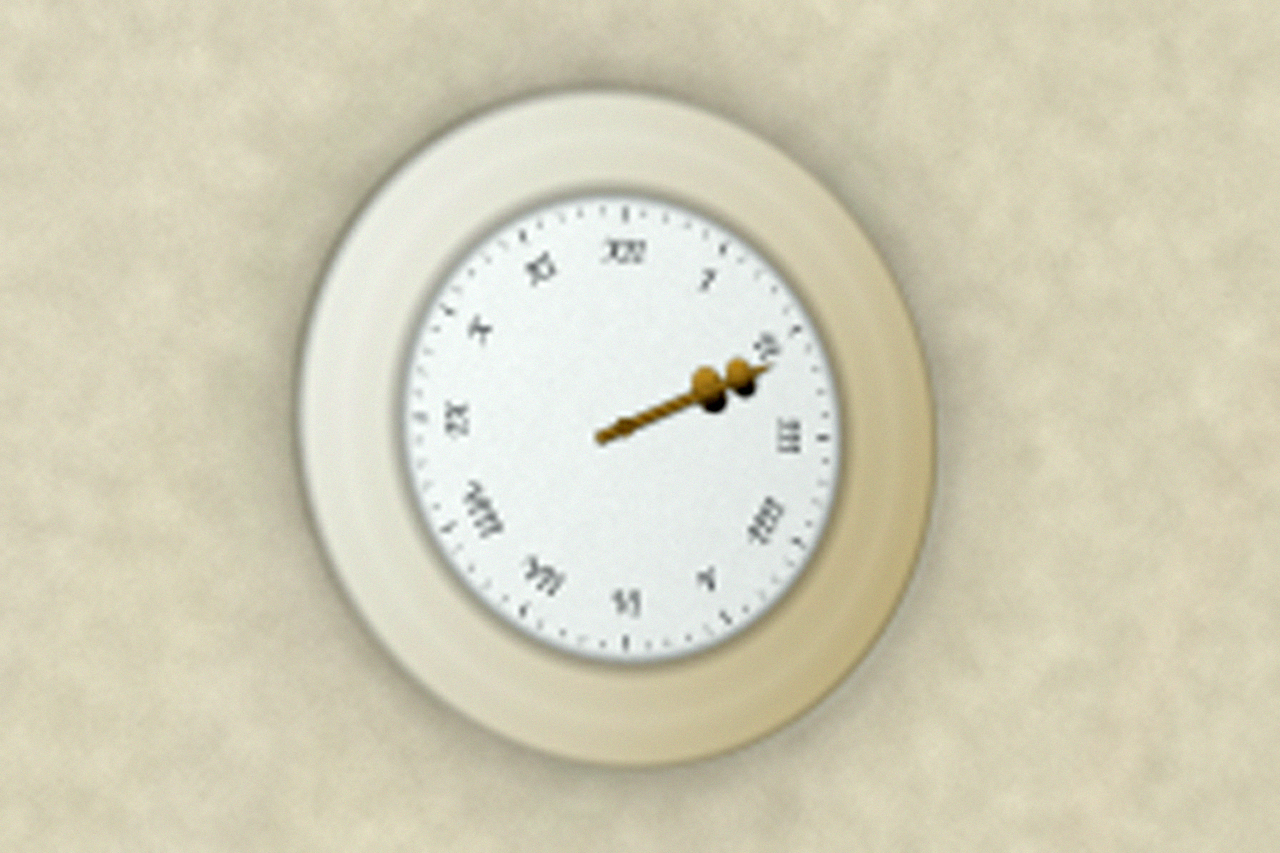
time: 2:11
